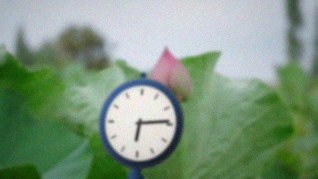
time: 6:14
